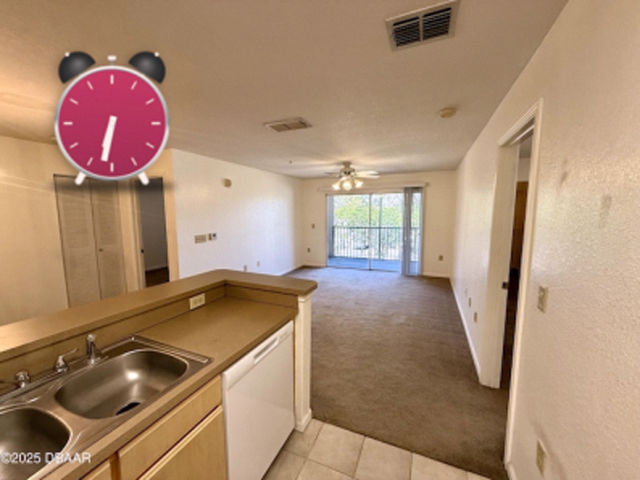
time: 6:32
